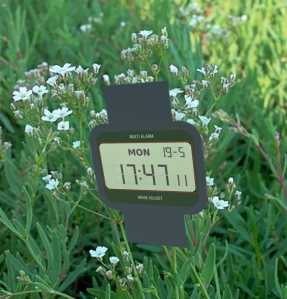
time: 17:47:11
